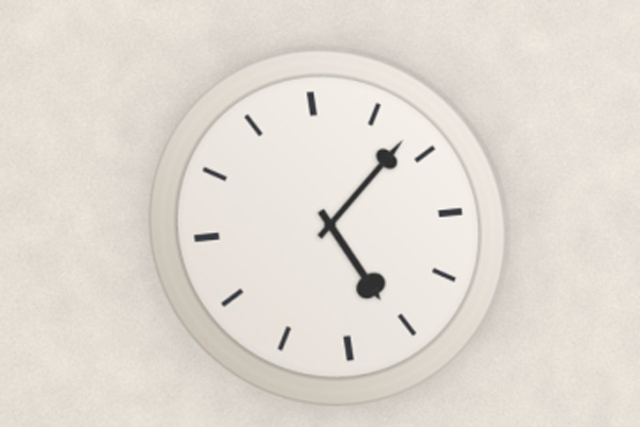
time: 5:08
